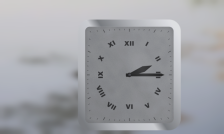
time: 2:15
